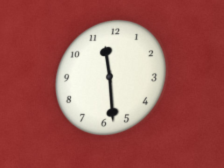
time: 11:28
